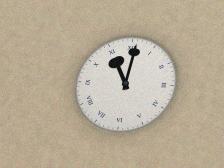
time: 11:01
